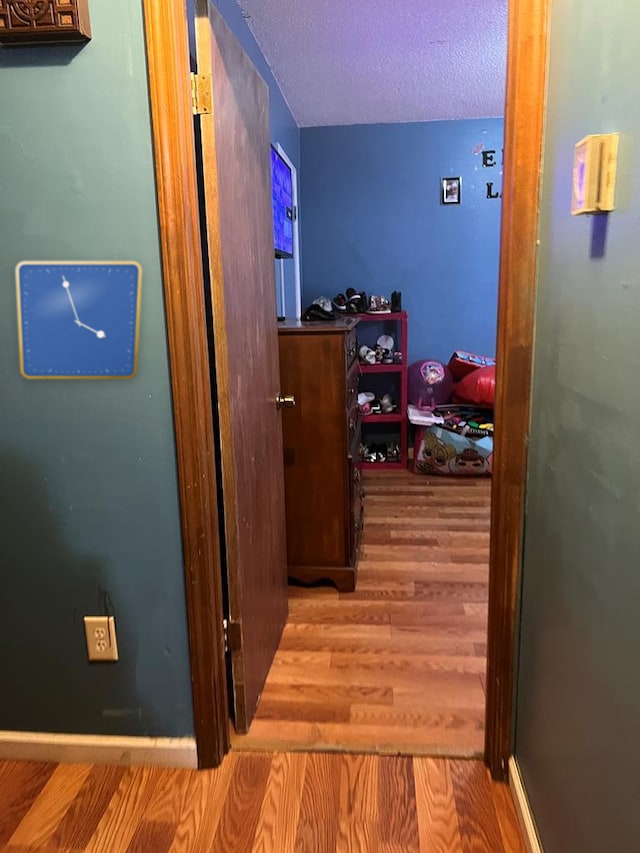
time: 3:57
